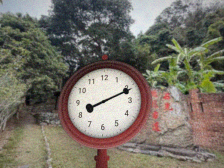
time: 8:11
